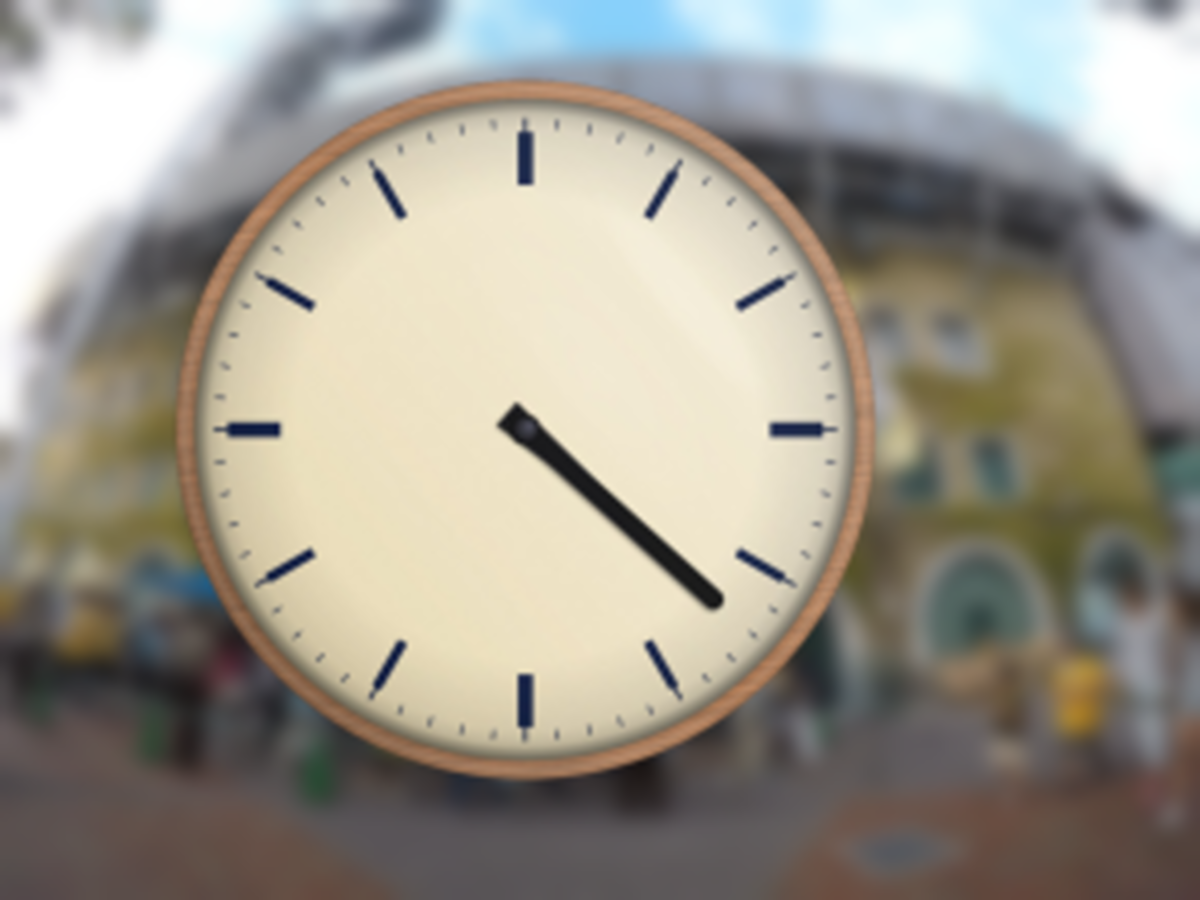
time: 4:22
